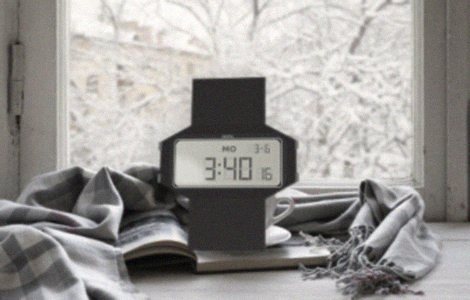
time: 3:40:16
